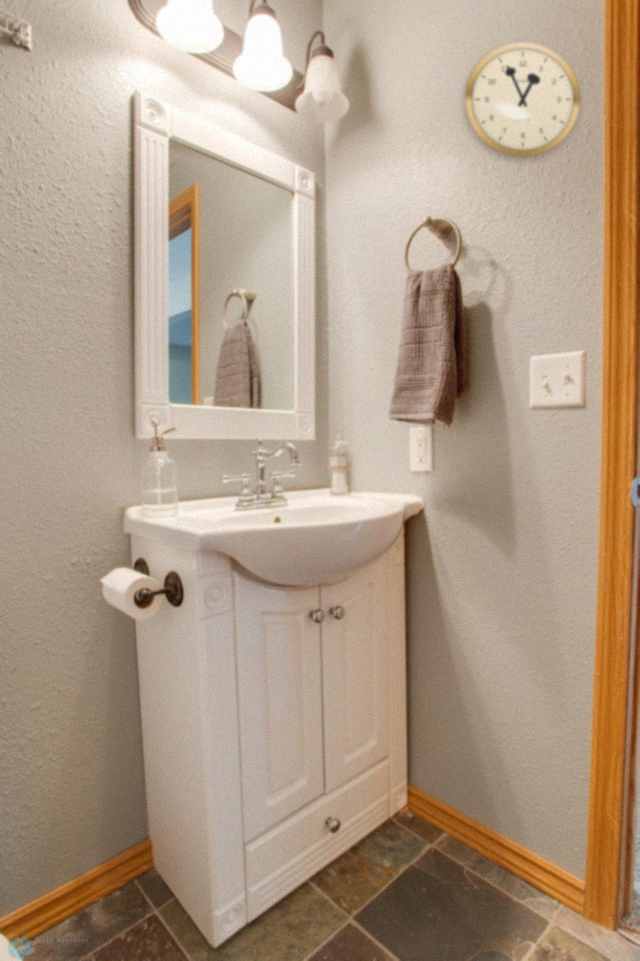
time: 12:56
